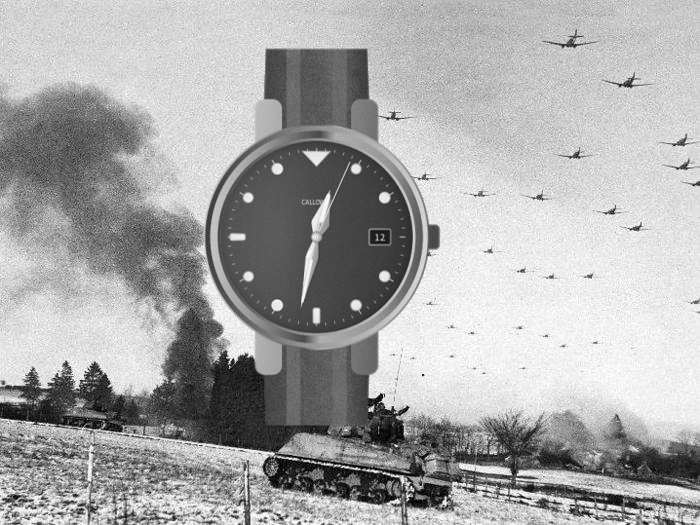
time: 12:32:04
